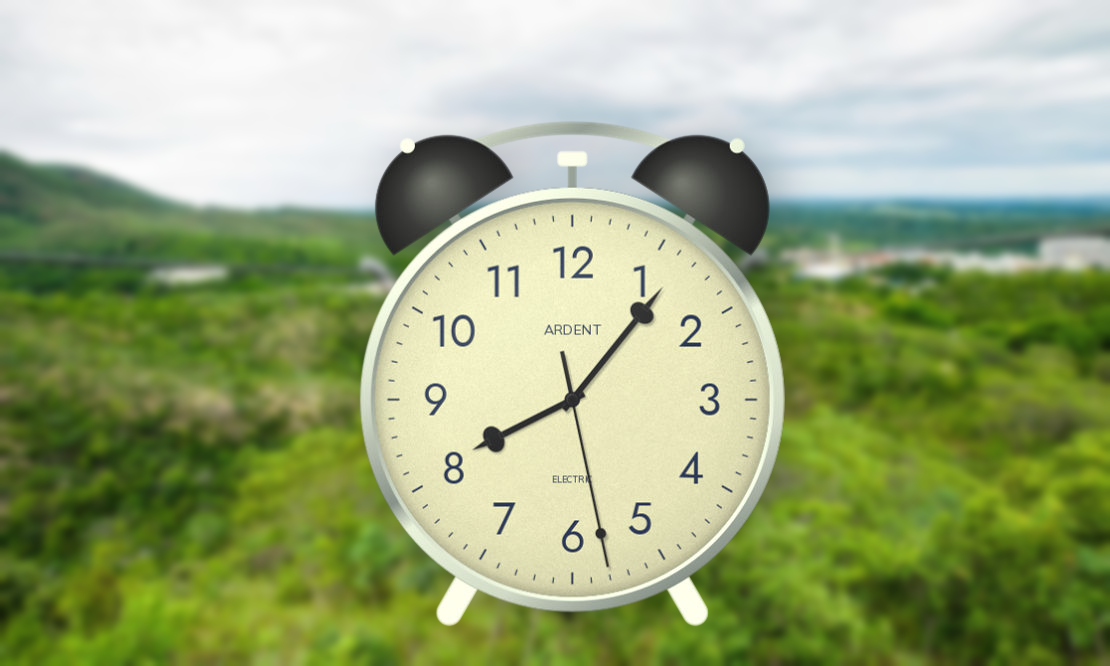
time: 8:06:28
